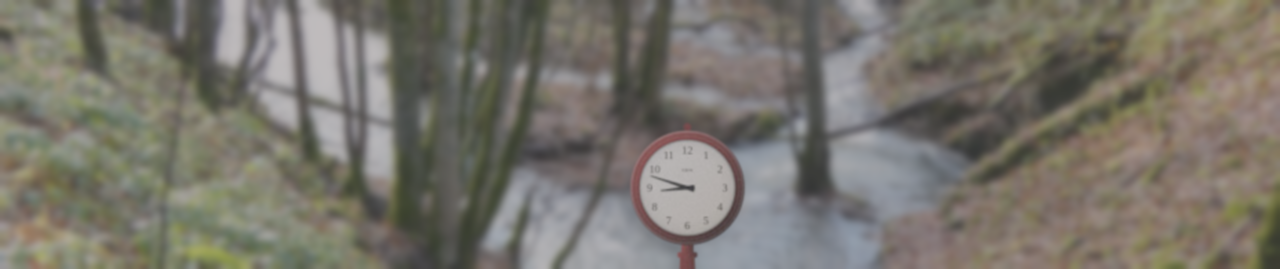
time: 8:48
